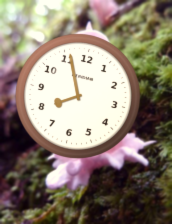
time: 7:56
